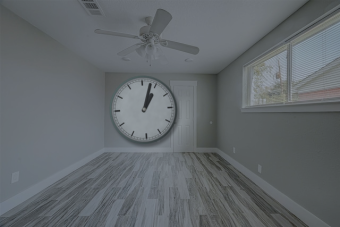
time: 1:03
